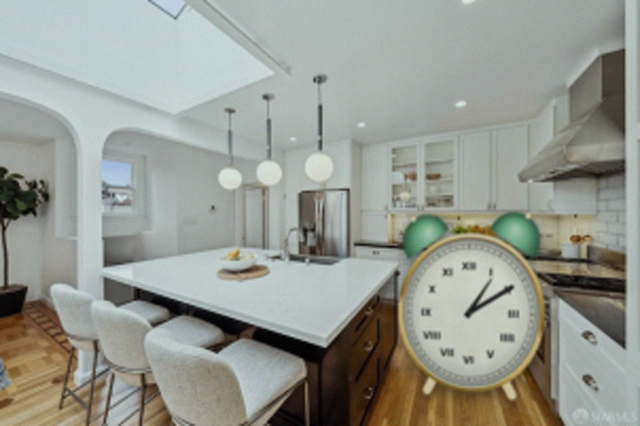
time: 1:10
